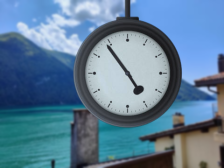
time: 4:54
